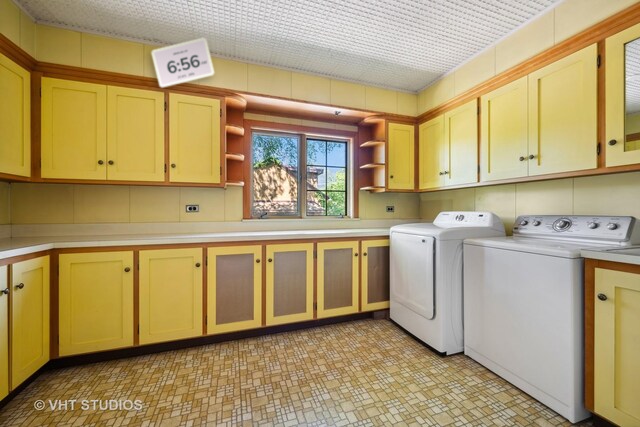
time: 6:56
